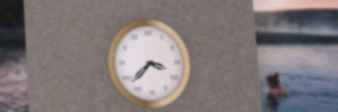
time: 3:38
